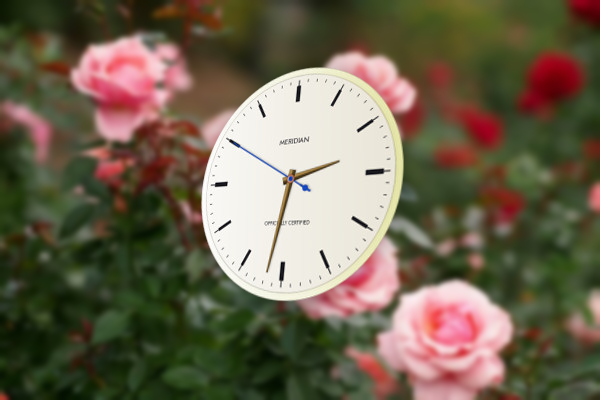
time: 2:31:50
